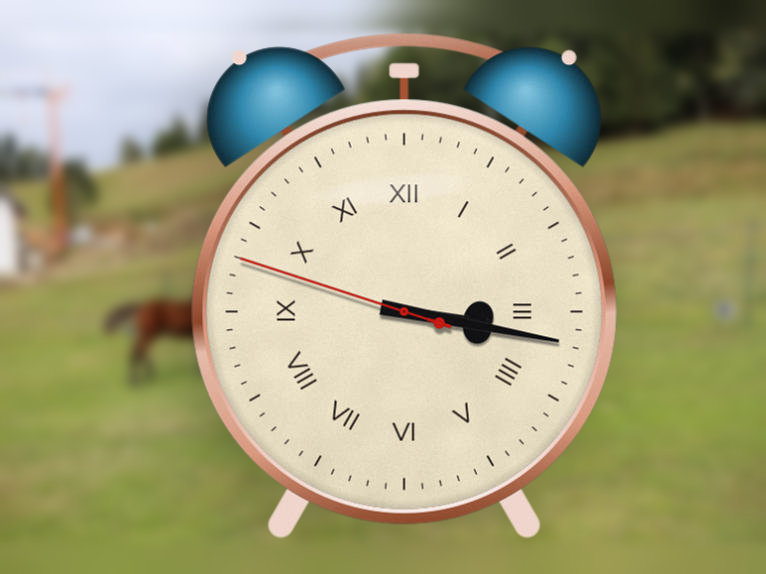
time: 3:16:48
